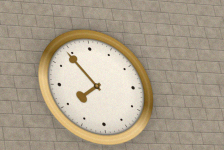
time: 7:54
